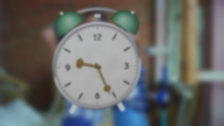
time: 9:26
